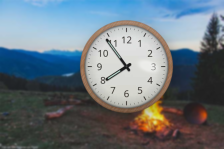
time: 7:54
